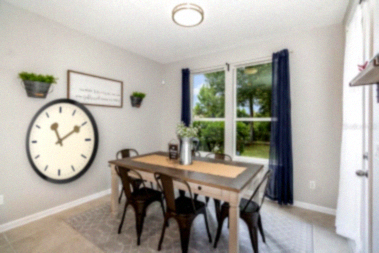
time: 11:10
